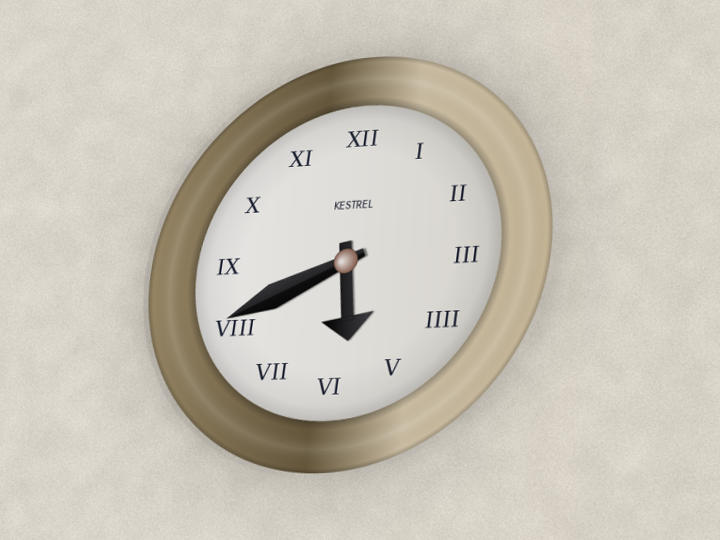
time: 5:41
